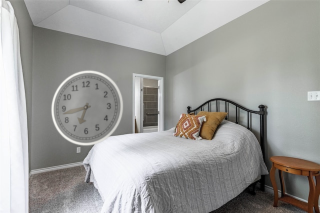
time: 6:43
